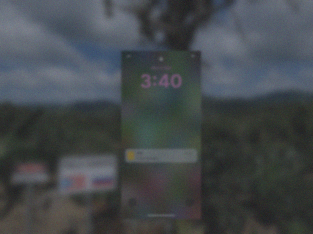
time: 3:40
